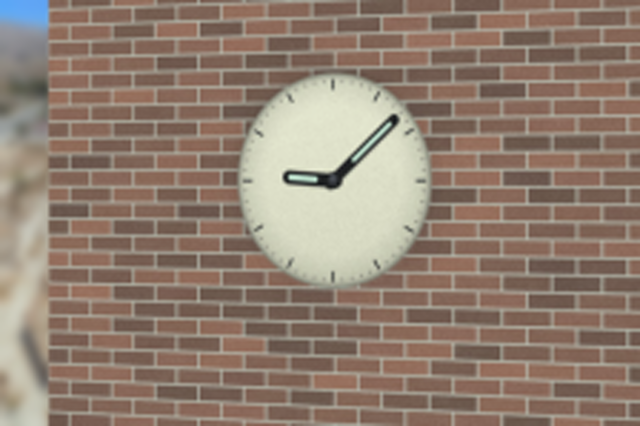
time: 9:08
